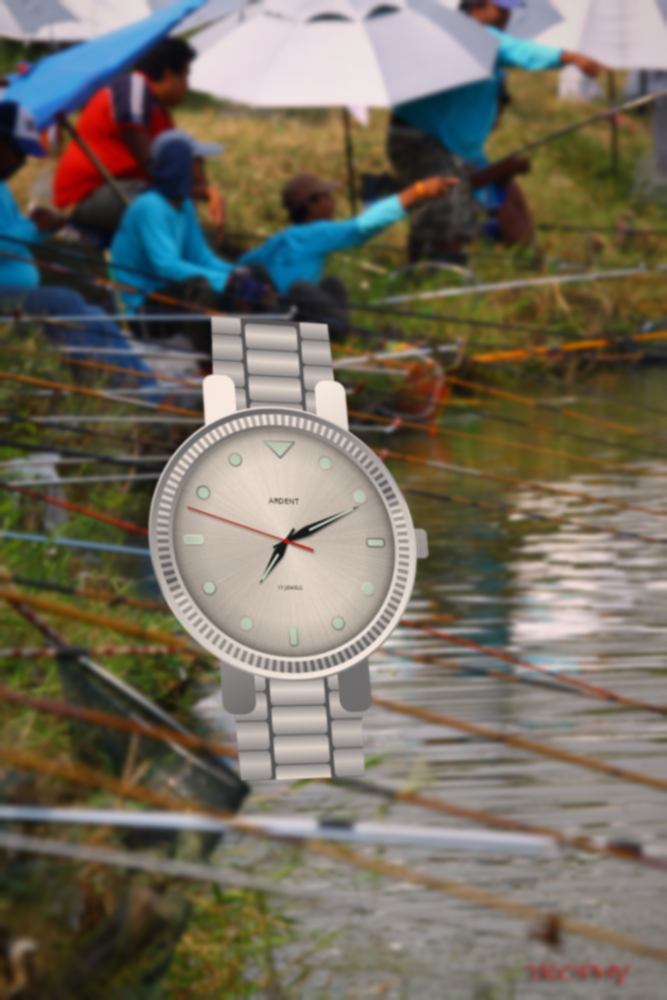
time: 7:10:48
